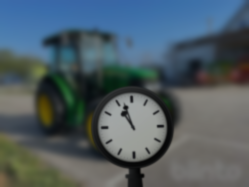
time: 10:57
